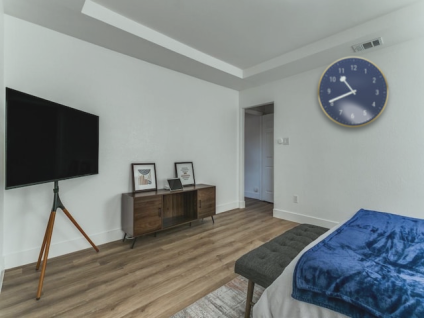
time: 10:41
